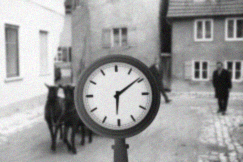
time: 6:09
